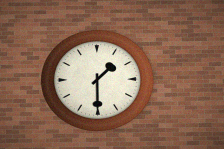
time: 1:30
